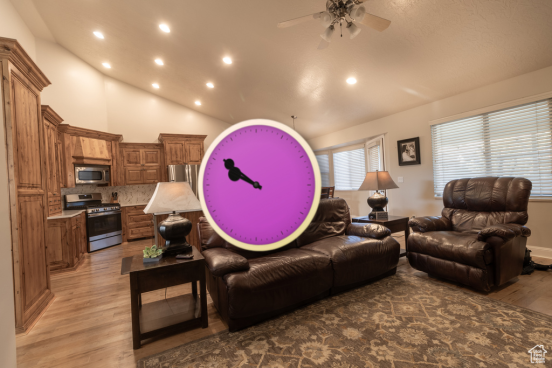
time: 9:51
